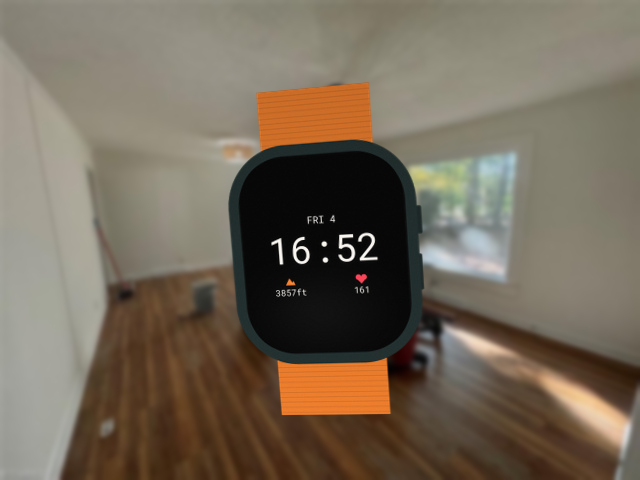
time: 16:52
